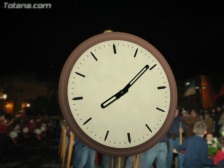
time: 8:09
